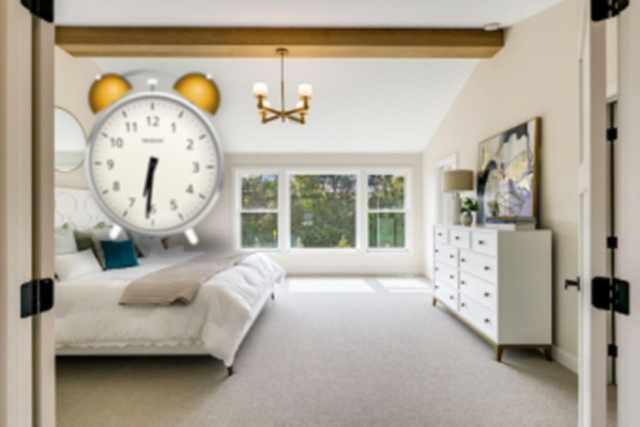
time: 6:31
